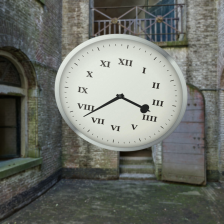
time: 3:38
